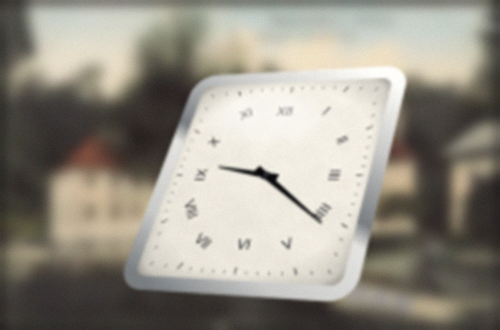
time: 9:21
